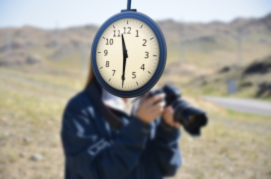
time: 11:30
